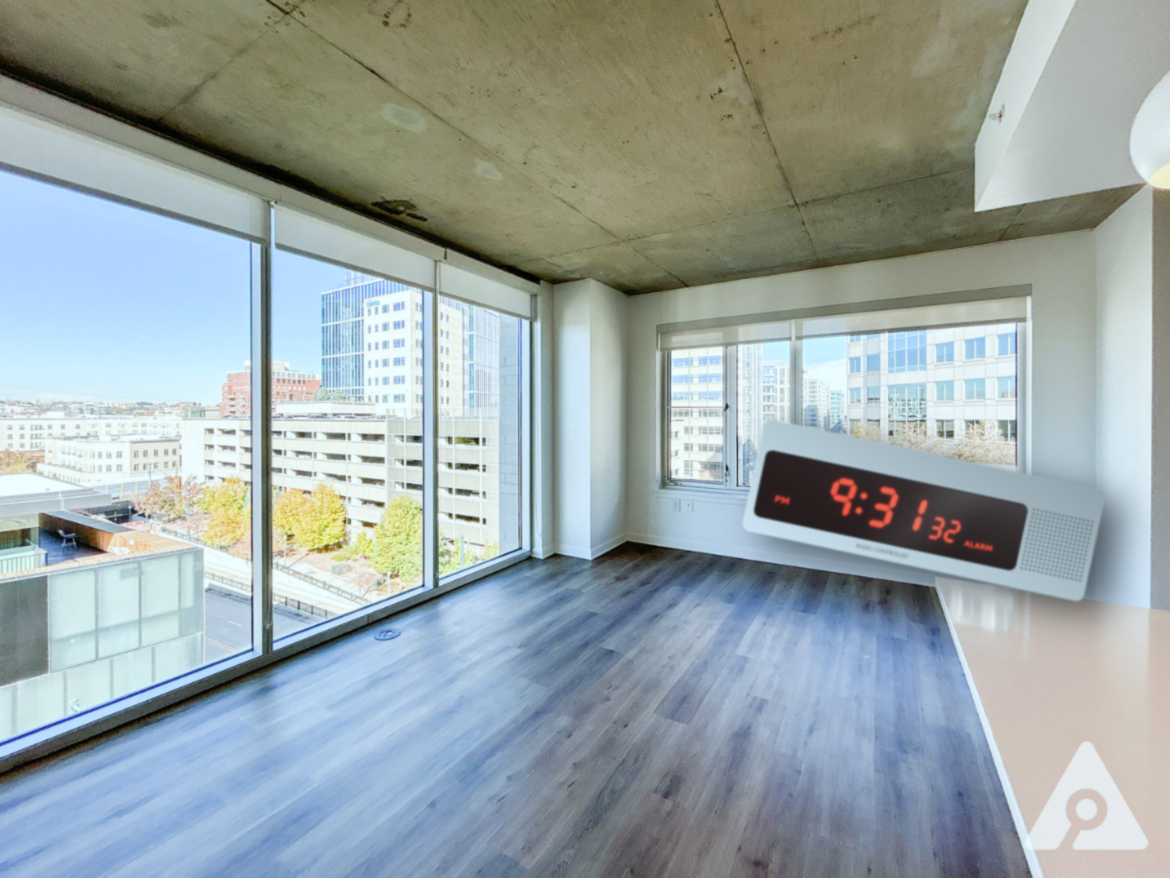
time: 9:31:32
